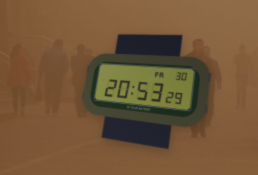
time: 20:53:29
